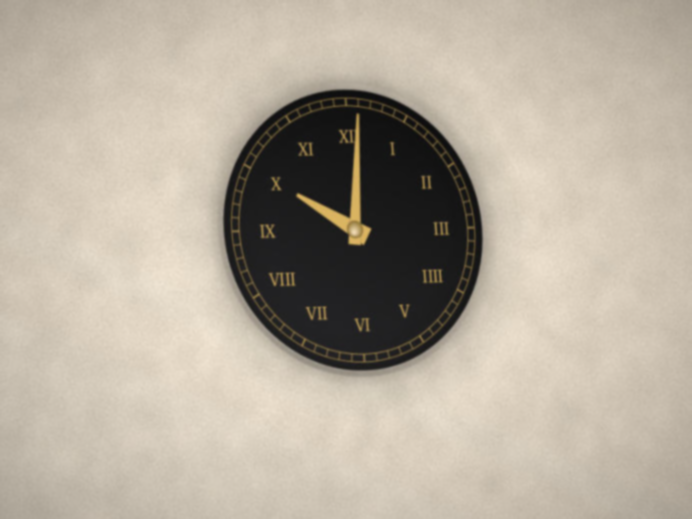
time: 10:01
